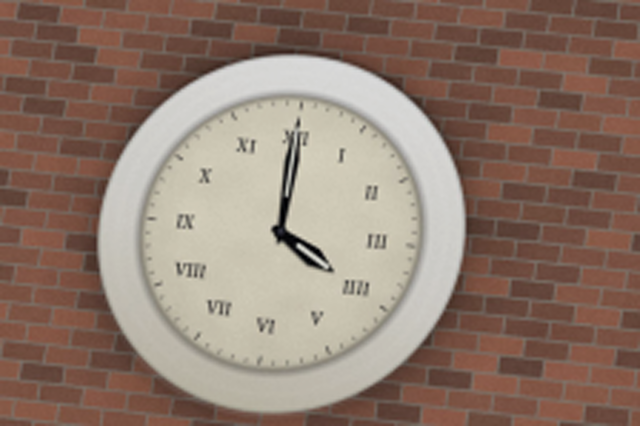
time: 4:00
